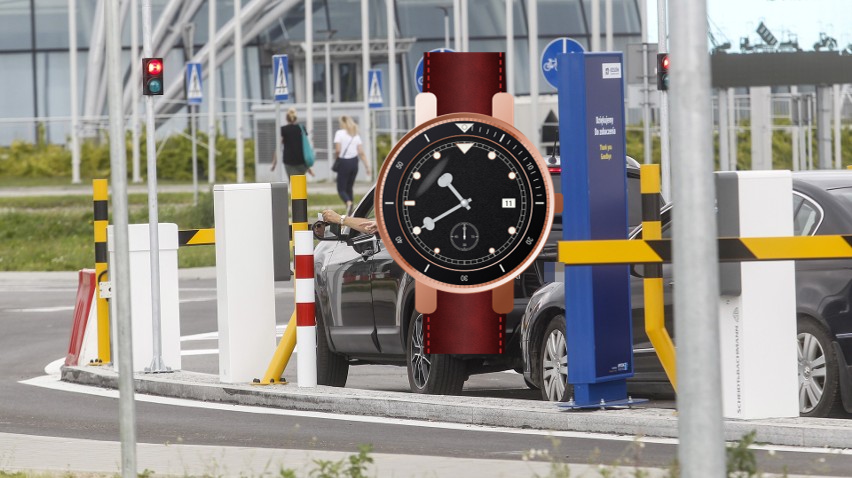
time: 10:40
